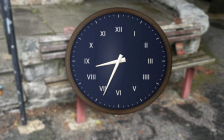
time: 8:34
